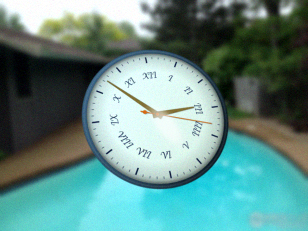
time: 2:52:18
